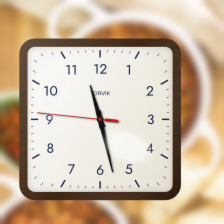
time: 11:27:46
